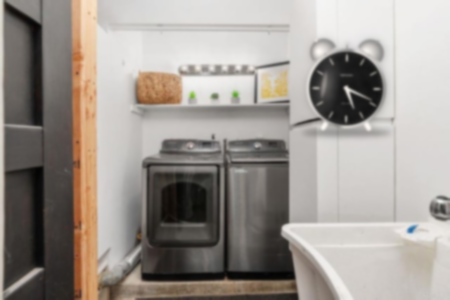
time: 5:19
